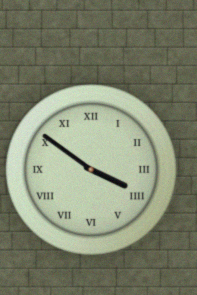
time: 3:51
